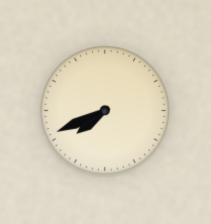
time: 7:41
